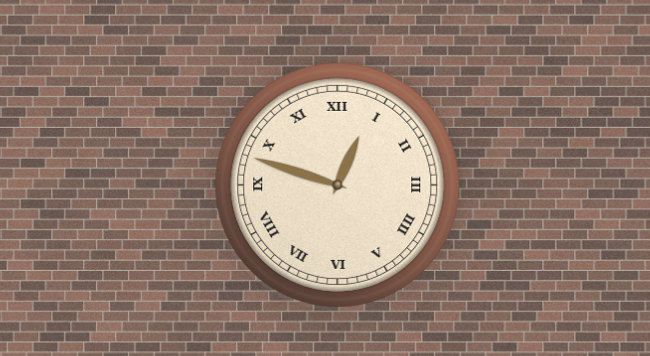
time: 12:48
